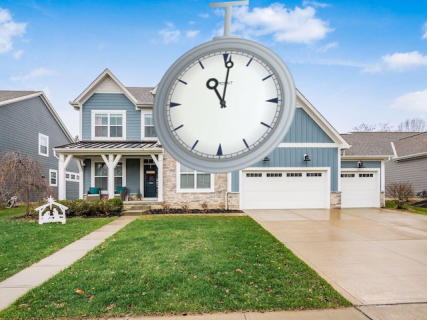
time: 11:01
